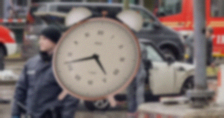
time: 4:42
